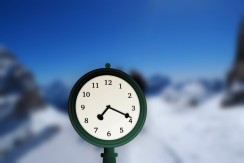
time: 7:19
